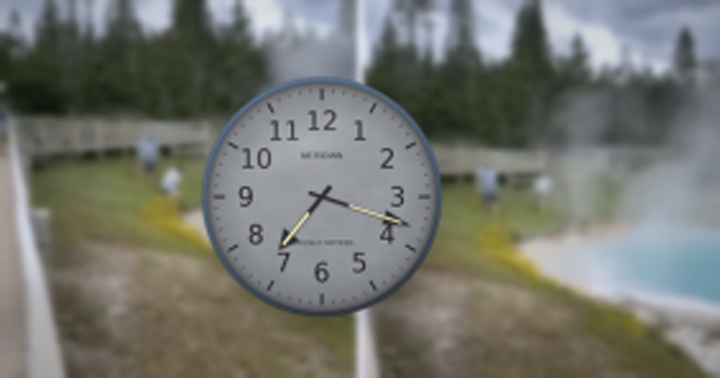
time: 7:18
